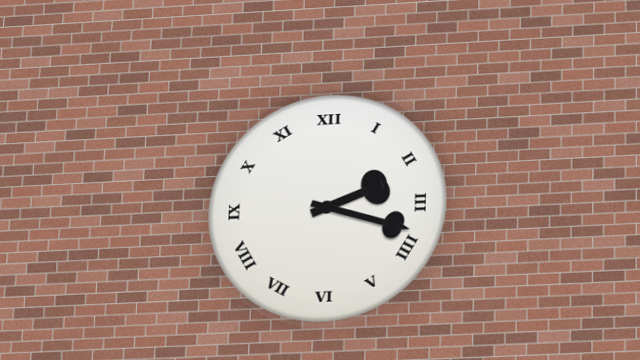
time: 2:18
